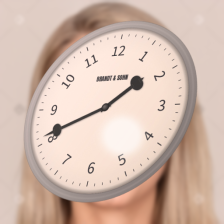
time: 1:41
